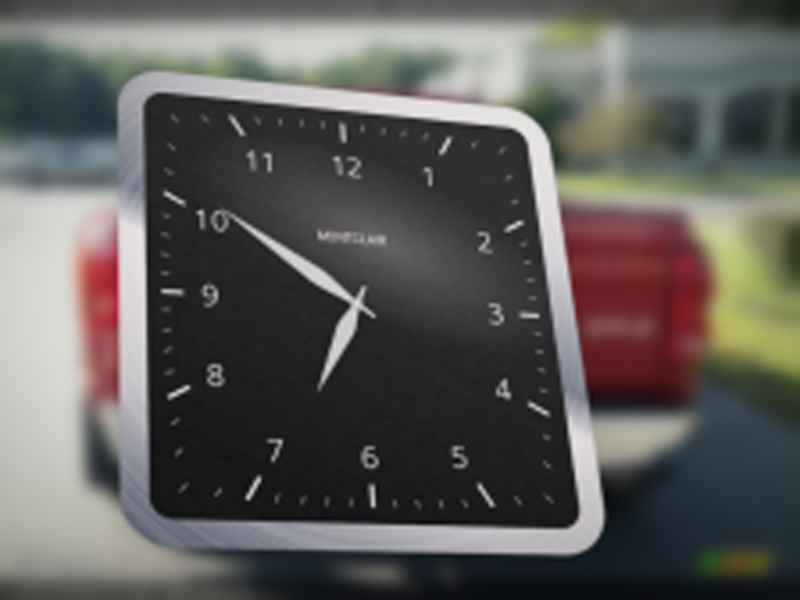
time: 6:51
